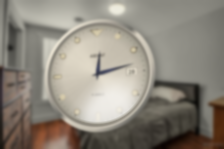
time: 12:13
